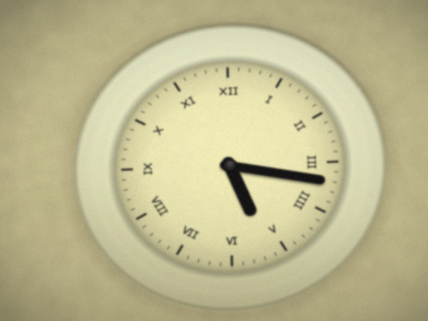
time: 5:17
